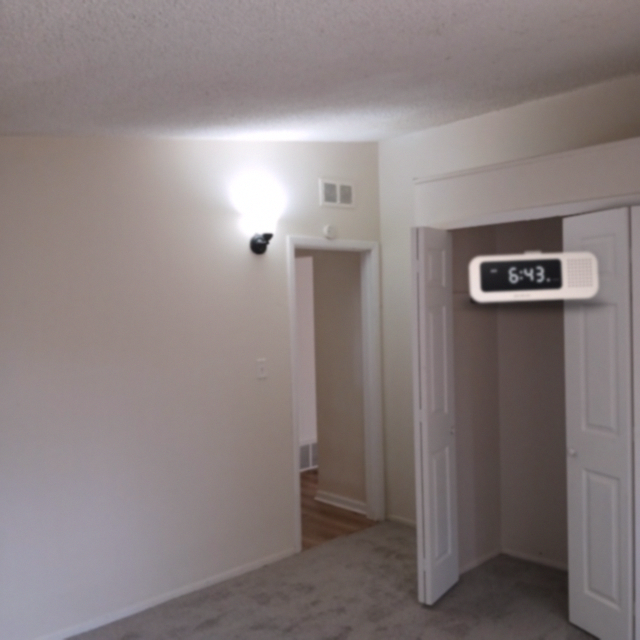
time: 6:43
